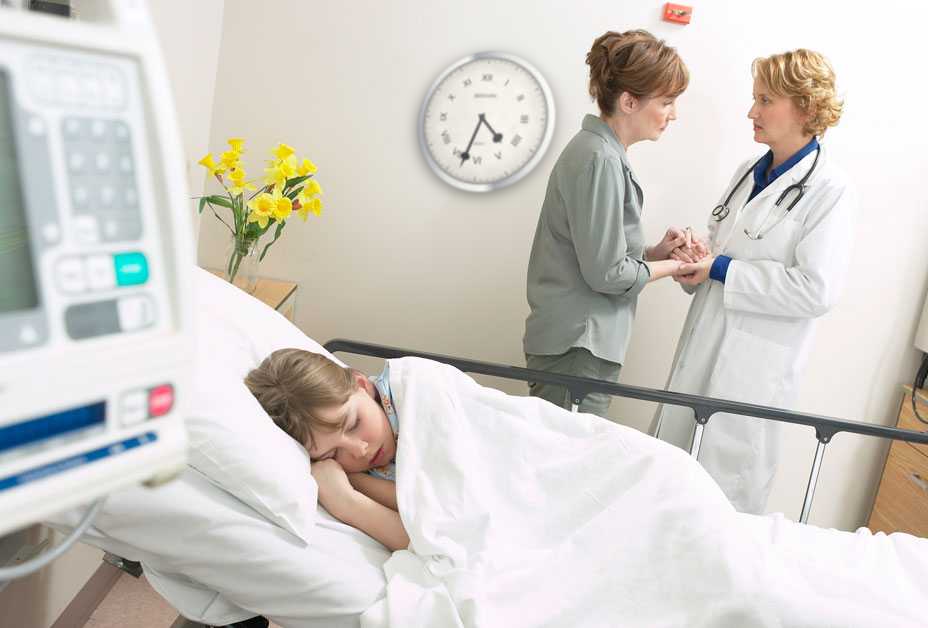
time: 4:33
